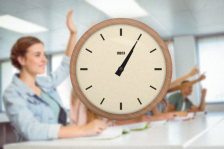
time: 1:05
